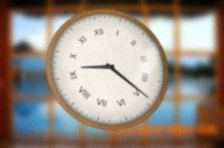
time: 9:24
